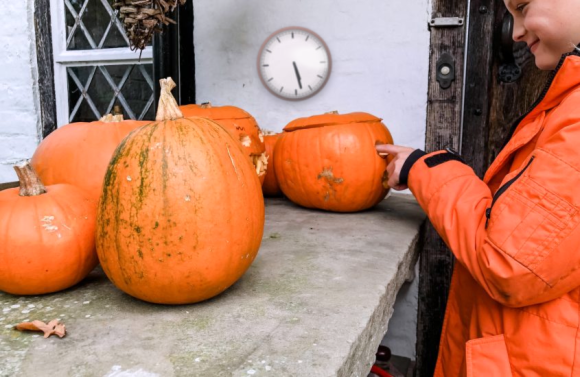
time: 5:28
